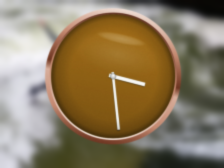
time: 3:29
